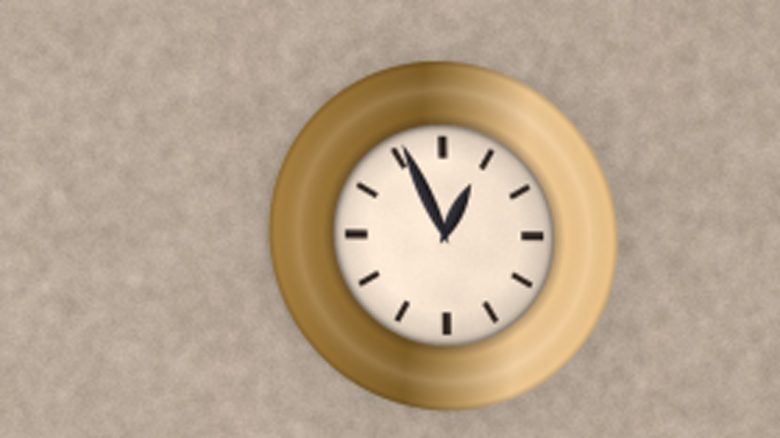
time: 12:56
